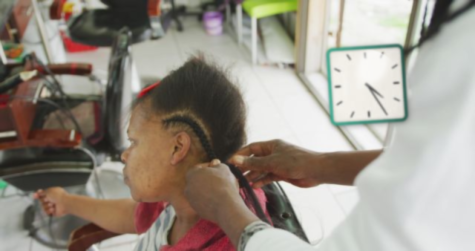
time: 4:25
